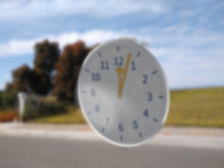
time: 12:03
